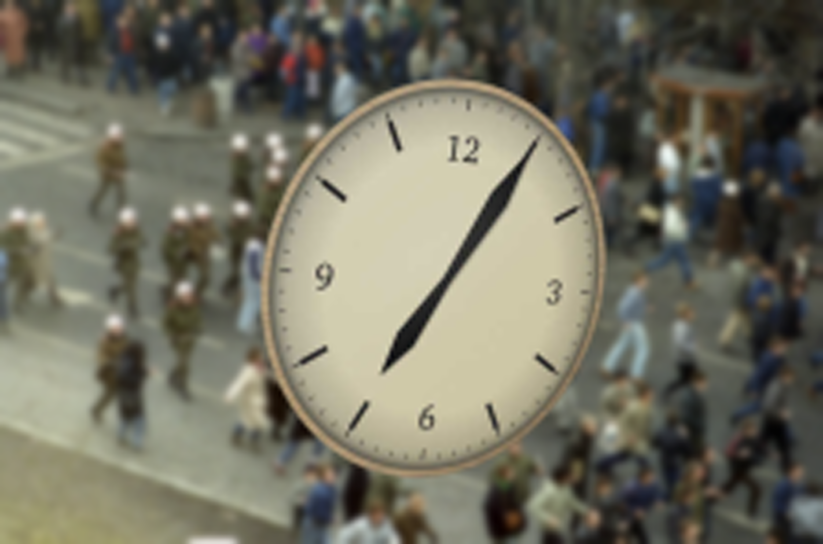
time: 7:05
